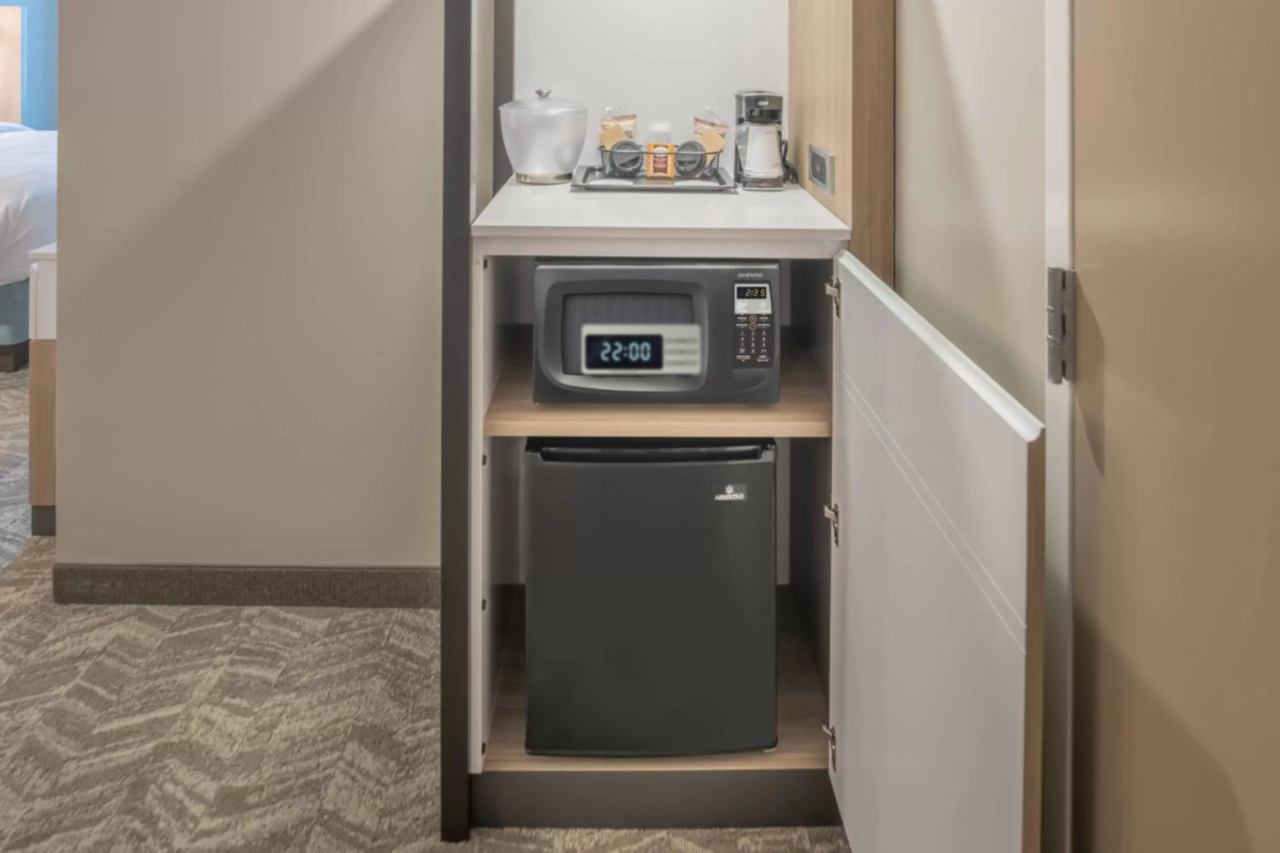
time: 22:00
